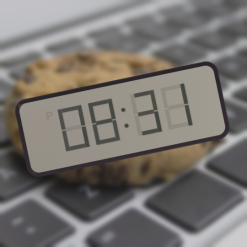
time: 8:31
